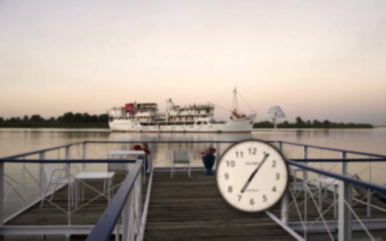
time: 7:06
